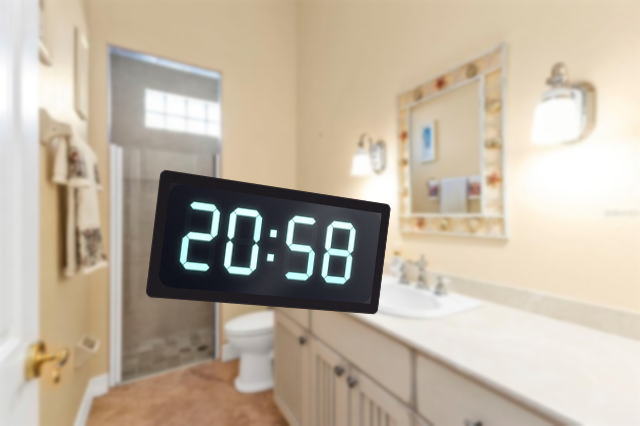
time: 20:58
